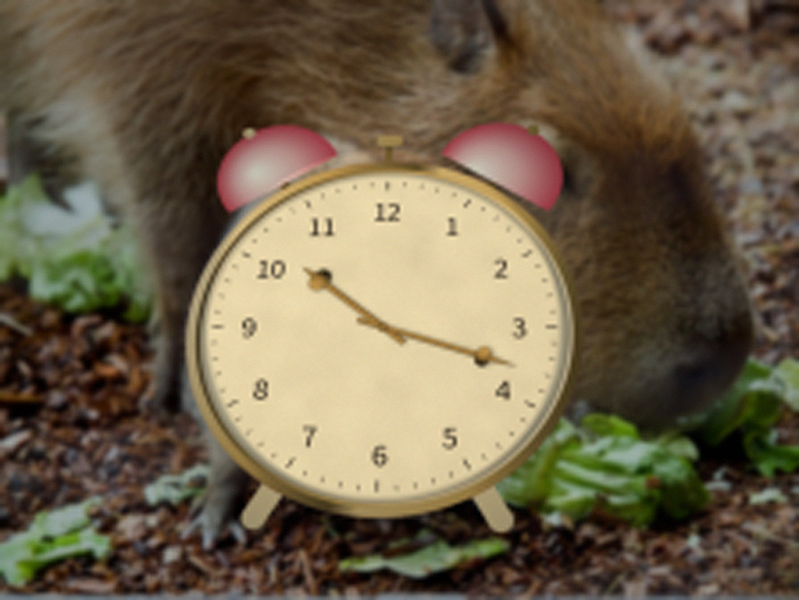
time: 10:18
